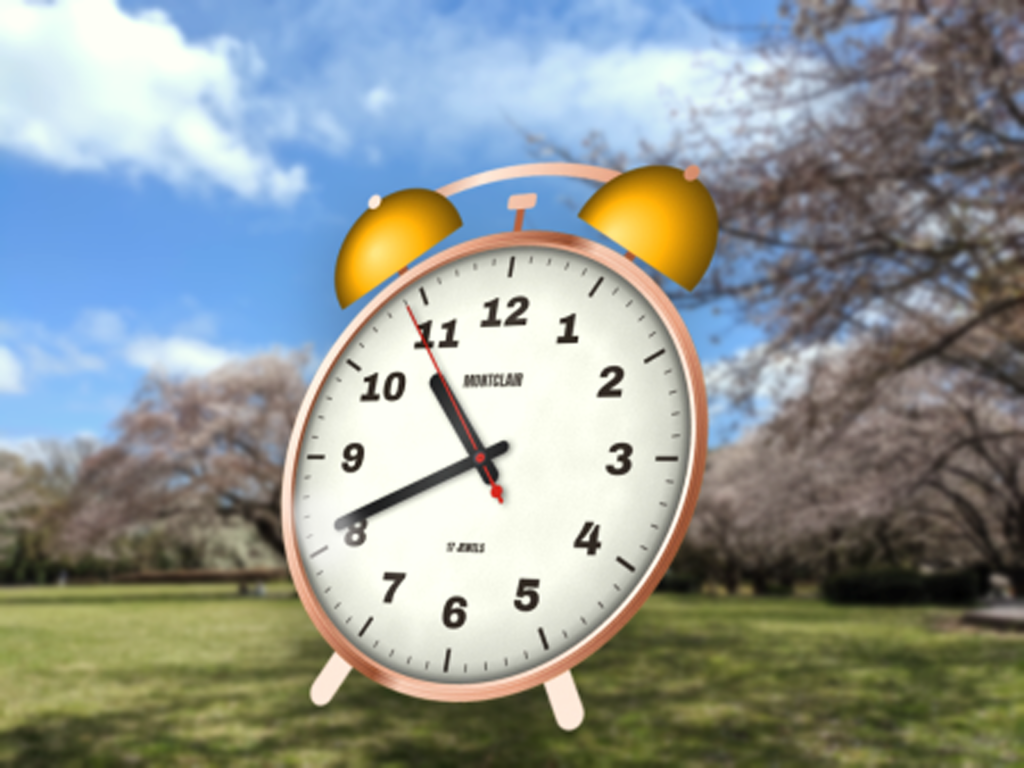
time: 10:40:54
